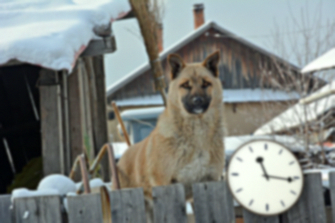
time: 11:16
